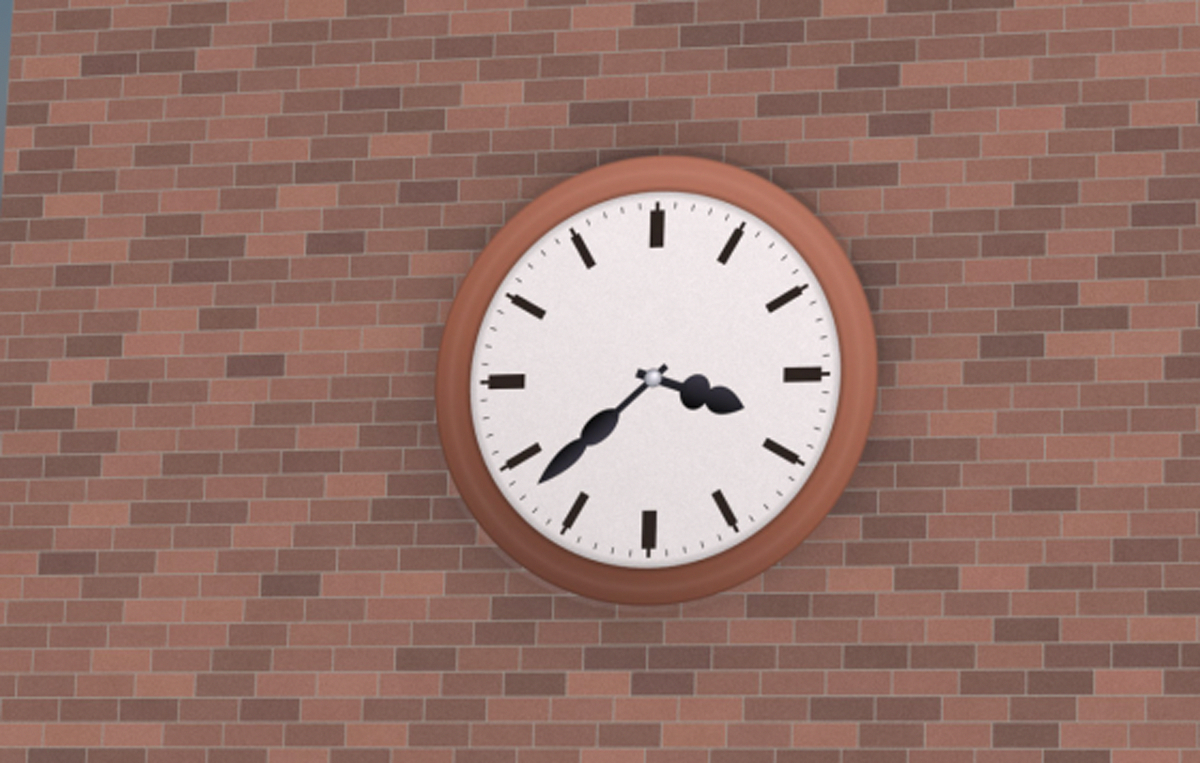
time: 3:38
